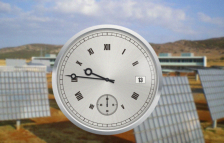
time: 9:46
